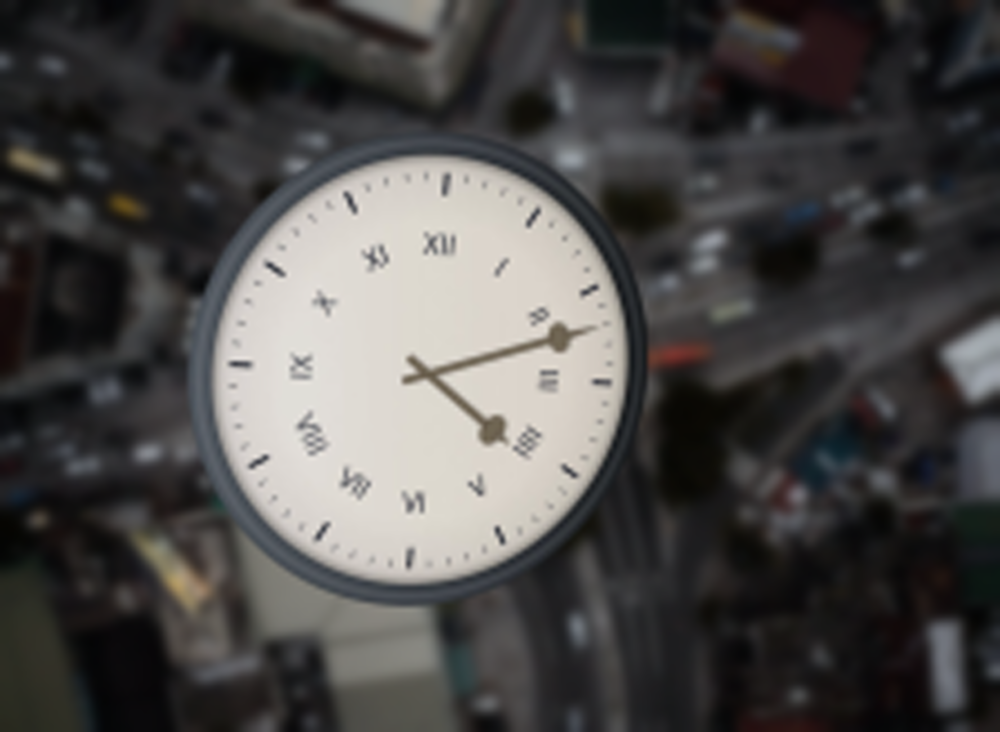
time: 4:12
